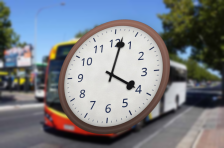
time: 4:02
